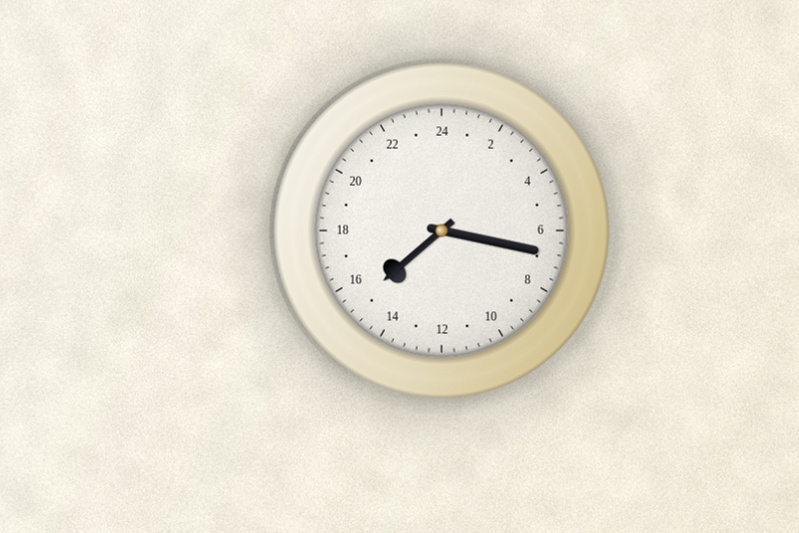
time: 15:17
